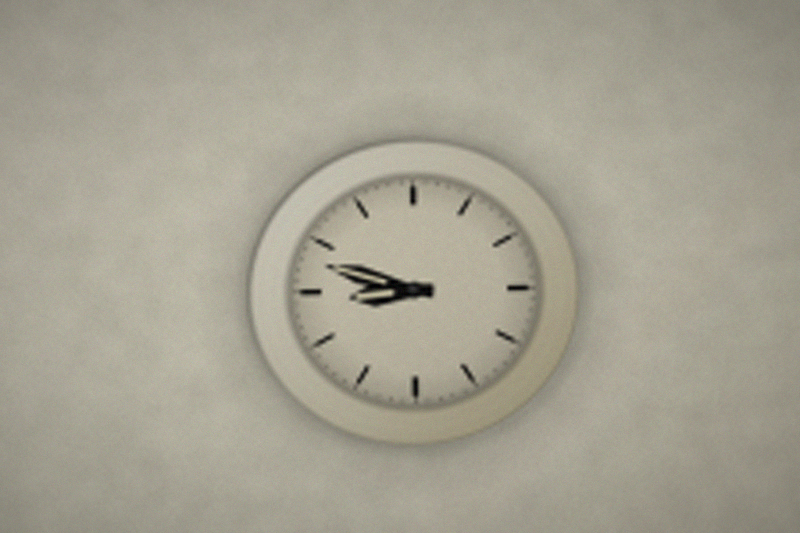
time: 8:48
